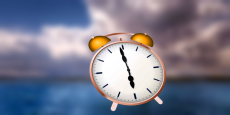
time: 5:59
